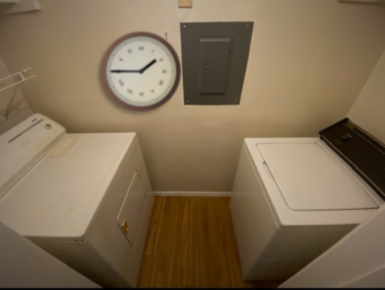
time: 1:45
